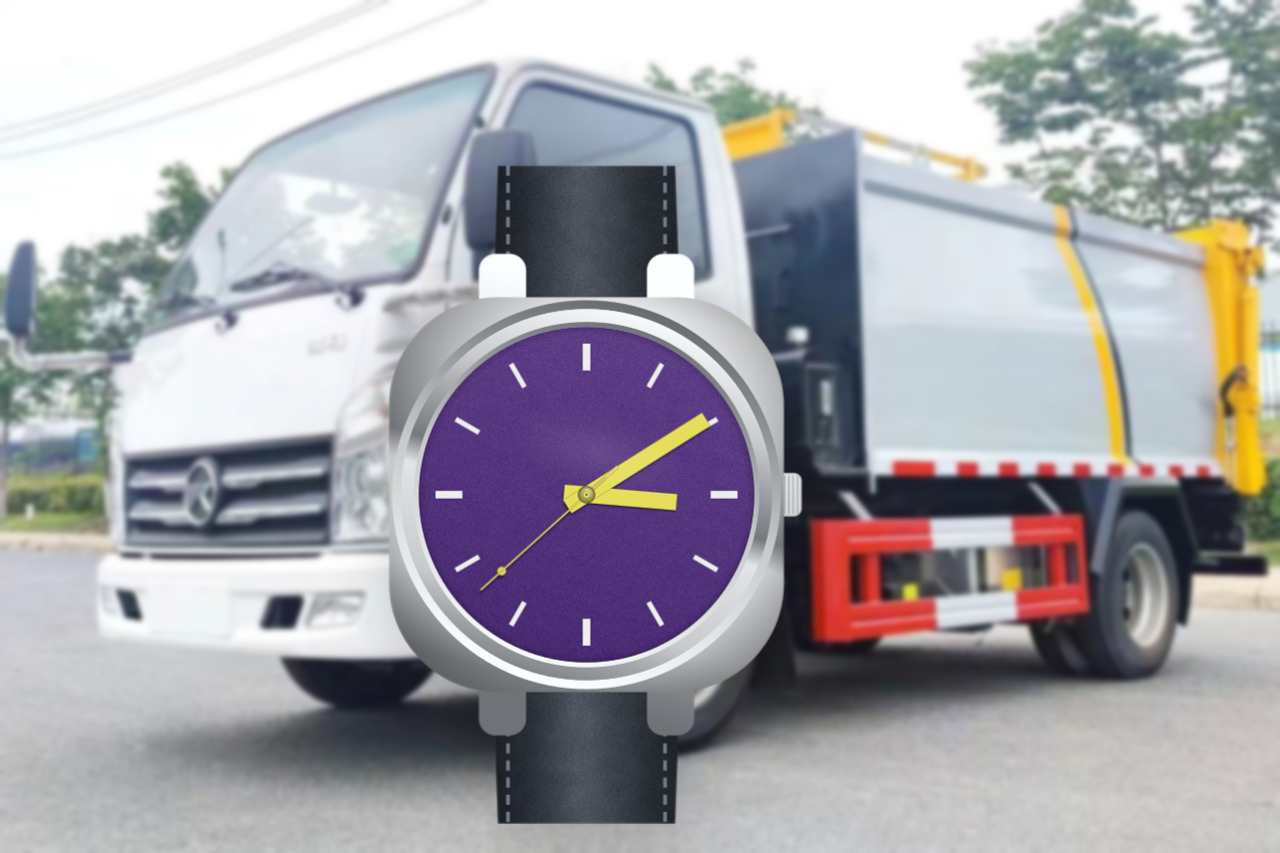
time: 3:09:38
